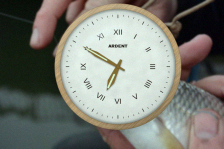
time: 6:50
